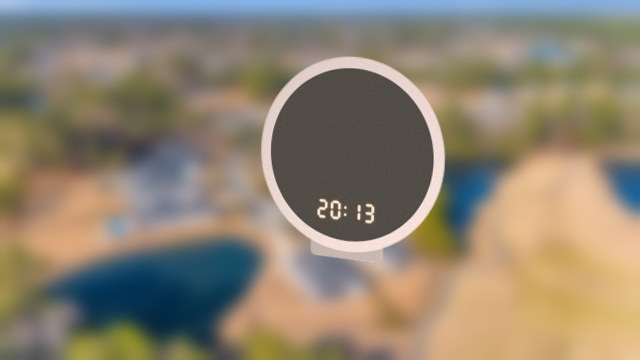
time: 20:13
